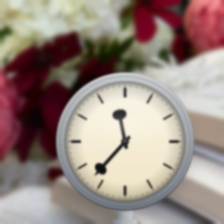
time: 11:37
